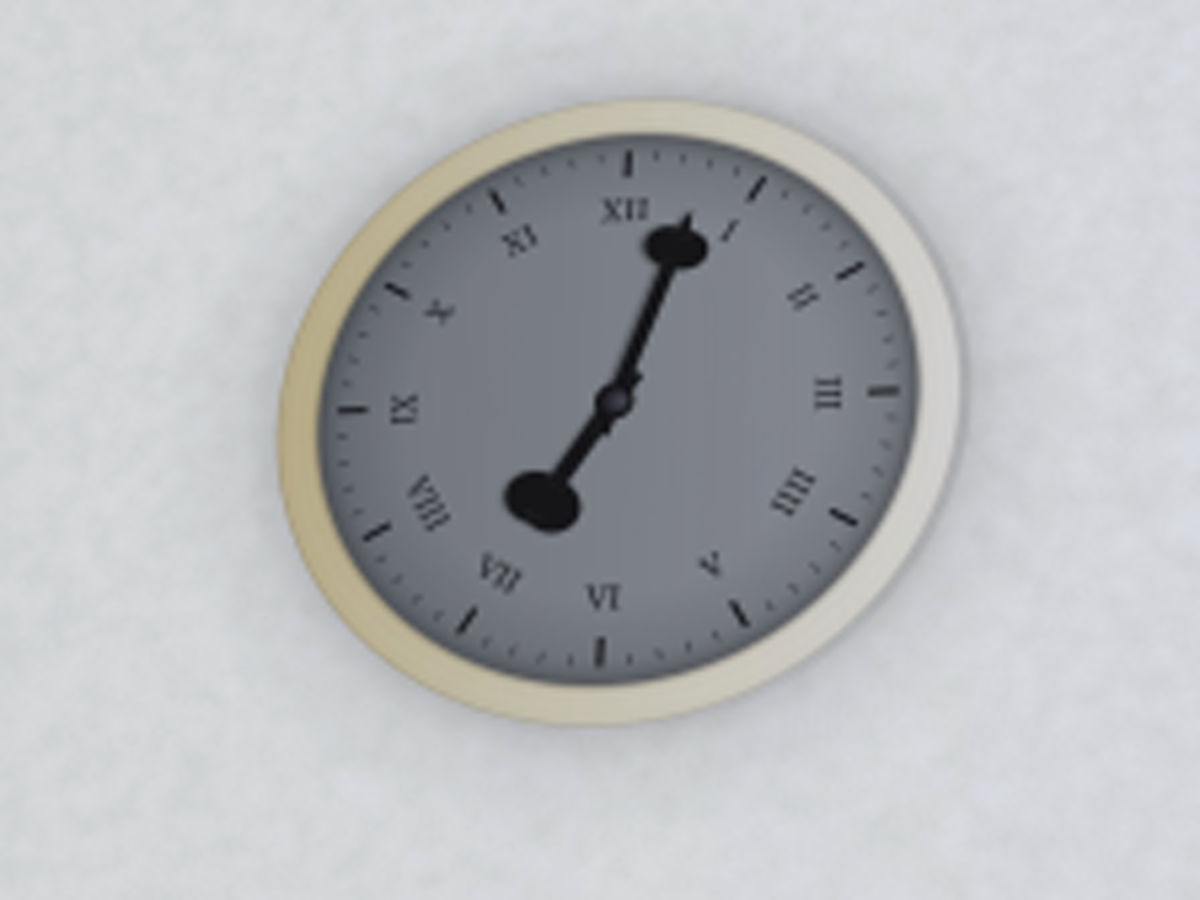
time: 7:03
